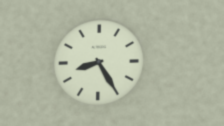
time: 8:25
